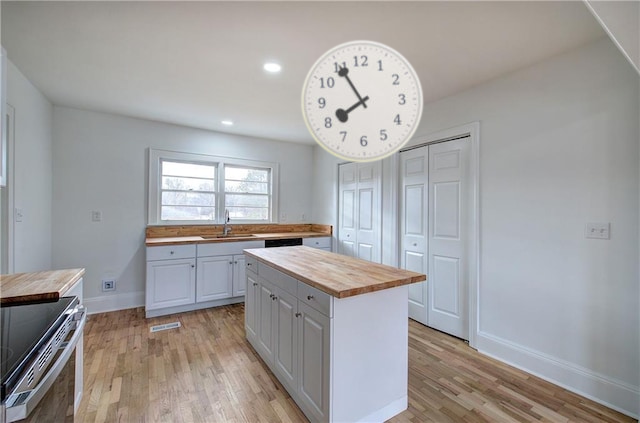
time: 7:55
